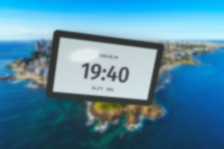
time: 19:40
